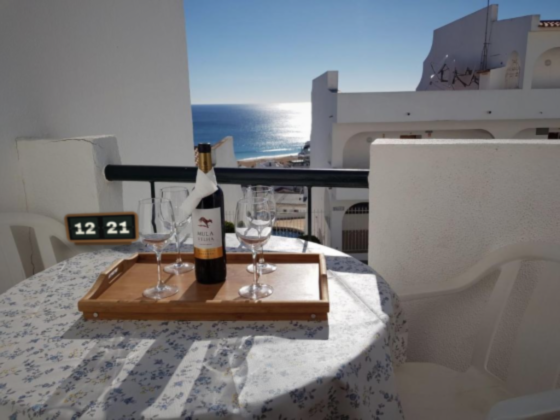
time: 12:21
